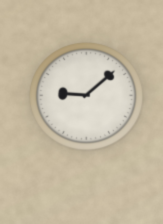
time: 9:08
